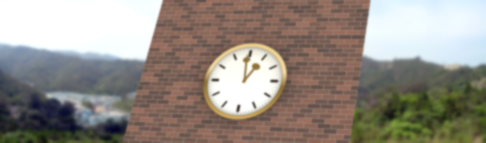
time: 12:59
